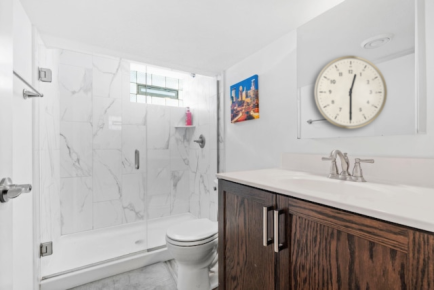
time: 12:30
